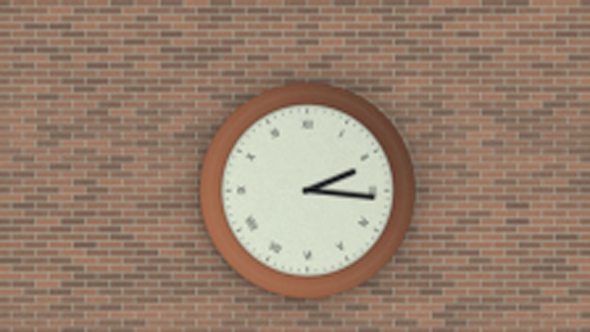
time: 2:16
